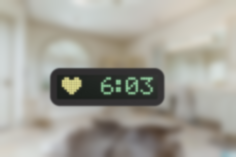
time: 6:03
